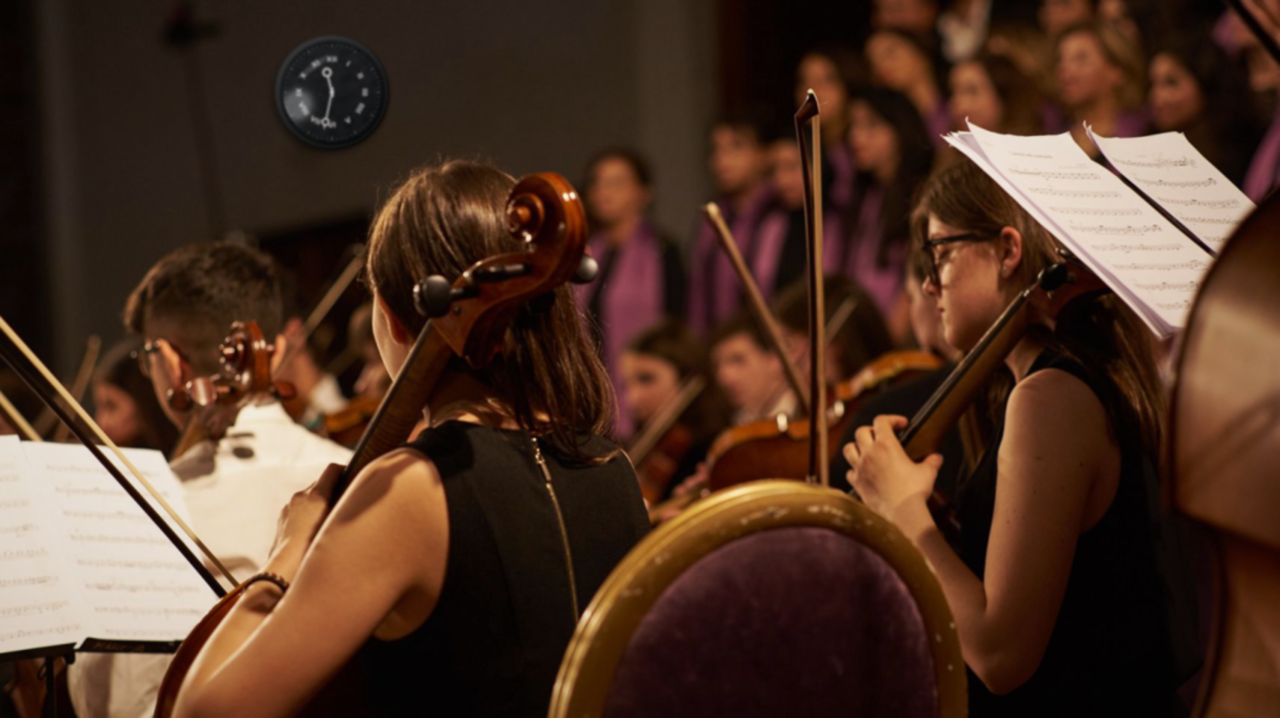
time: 11:32
